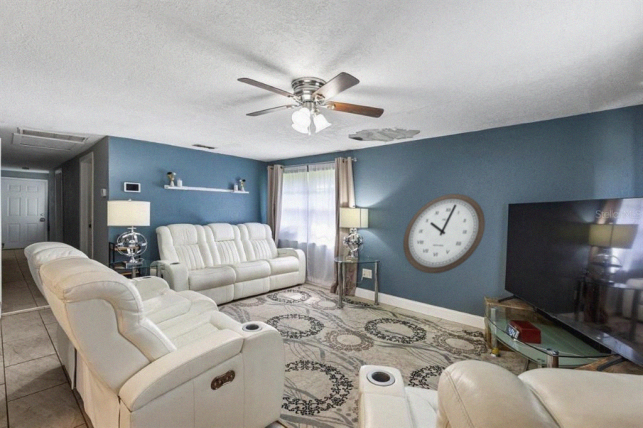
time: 10:02
